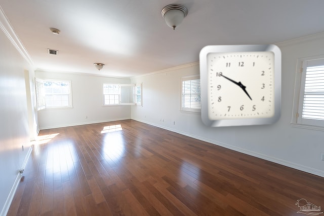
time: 4:50
